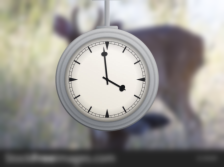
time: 3:59
